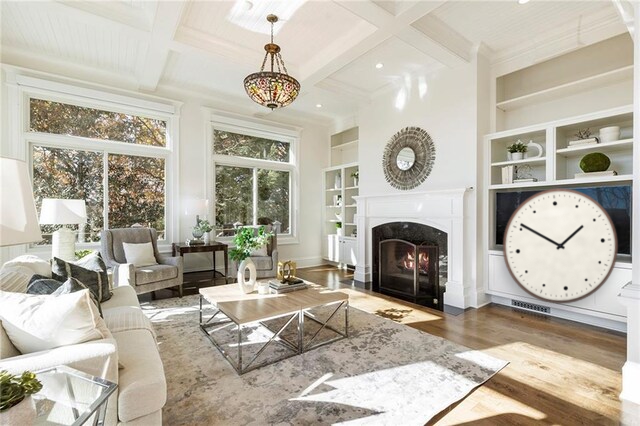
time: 1:51
